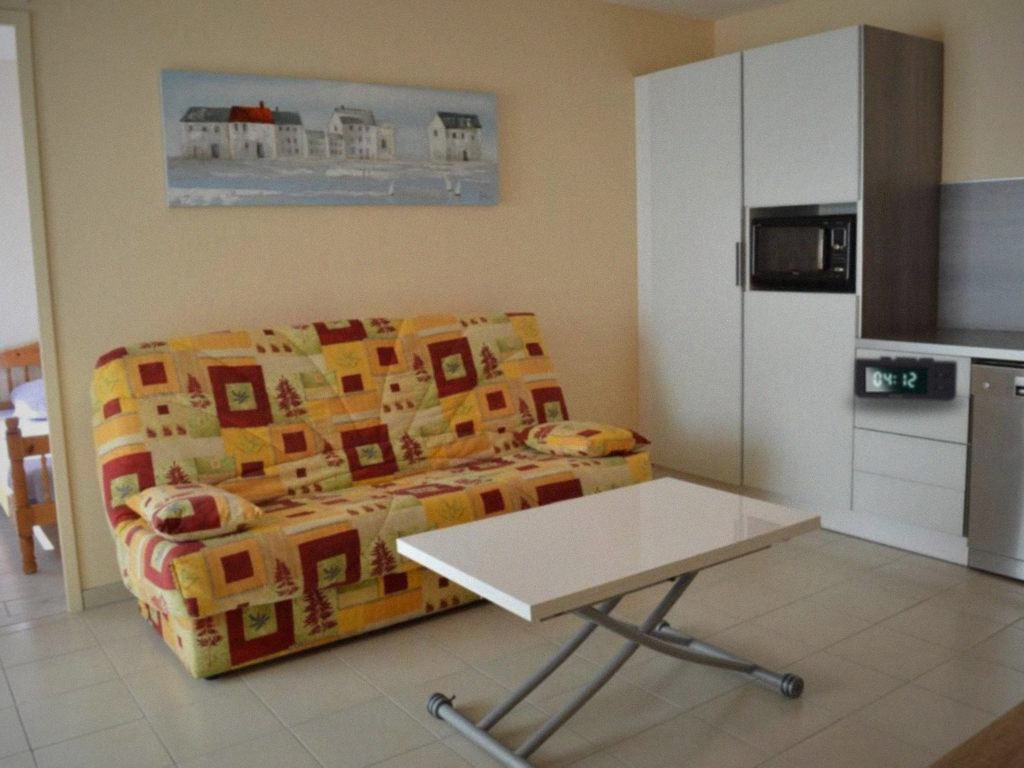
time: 4:12
